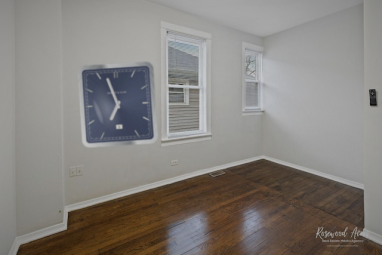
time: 6:57
